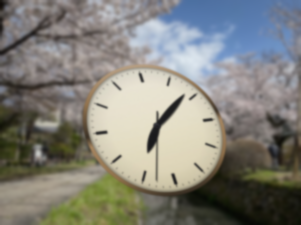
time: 7:08:33
